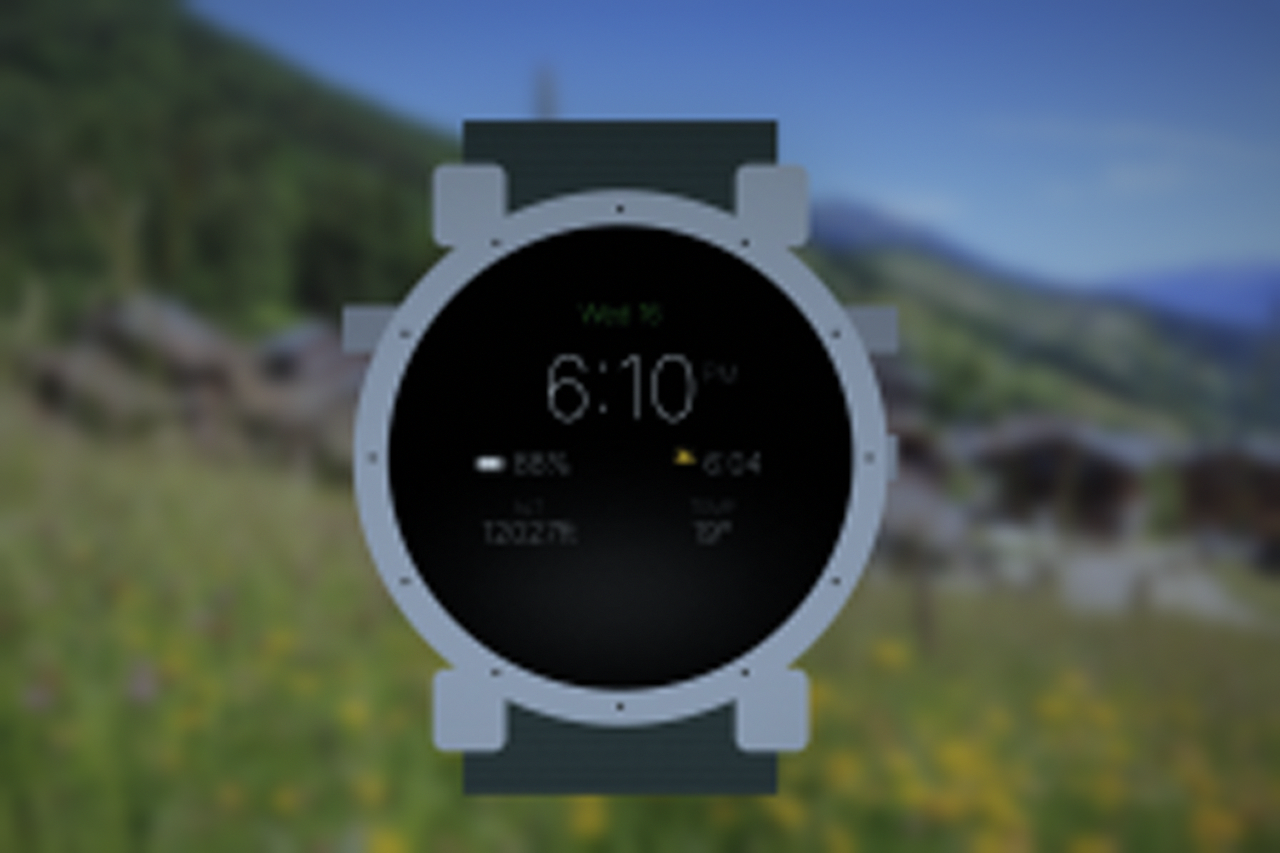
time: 6:10
